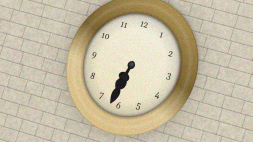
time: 6:32
